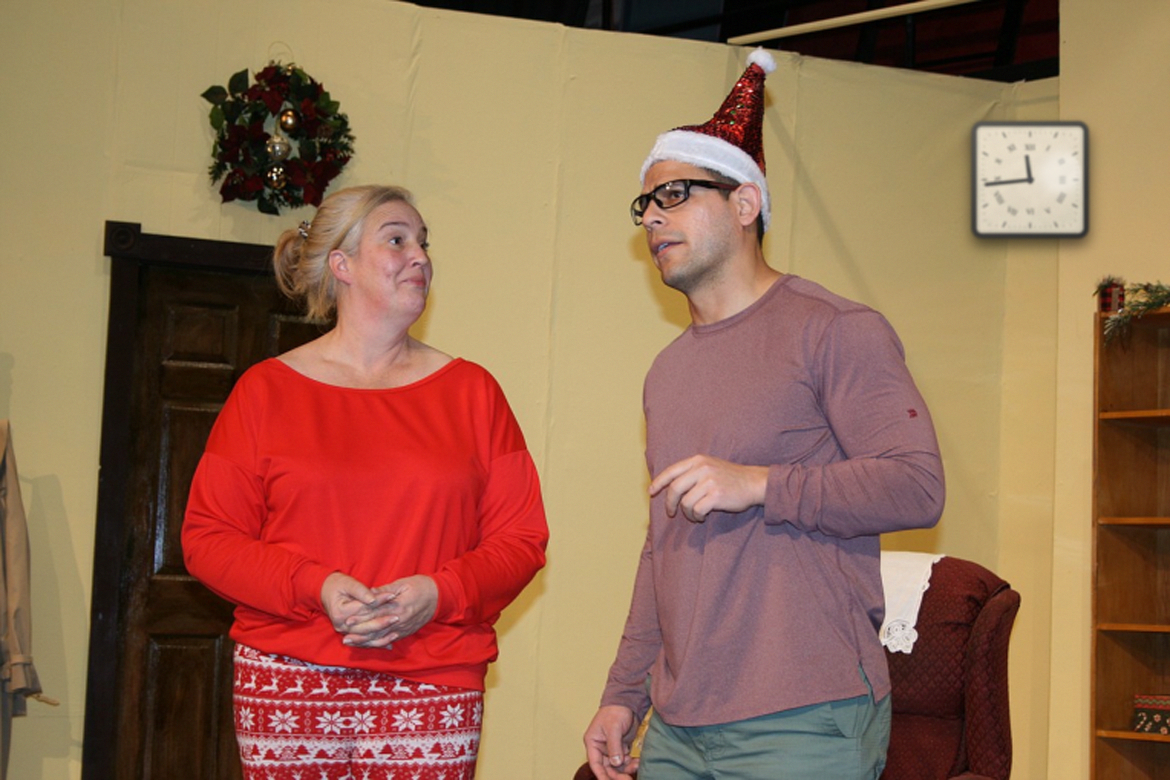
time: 11:44
